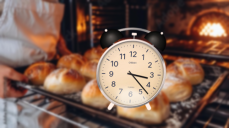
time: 3:23
